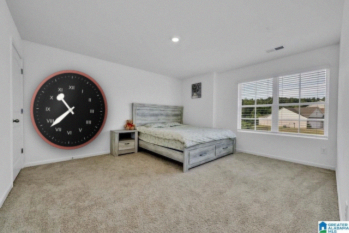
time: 10:38
